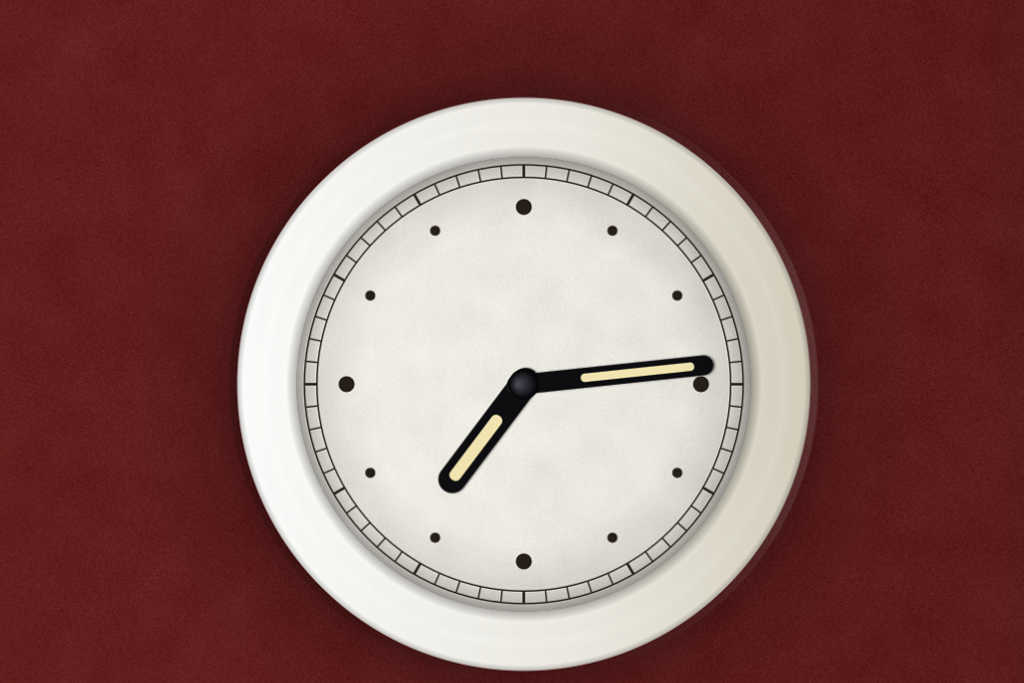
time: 7:14
